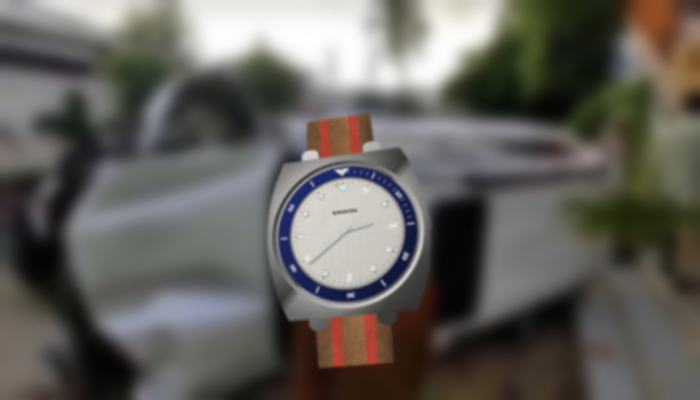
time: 2:39
